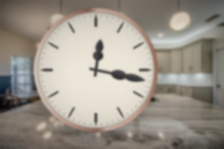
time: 12:17
